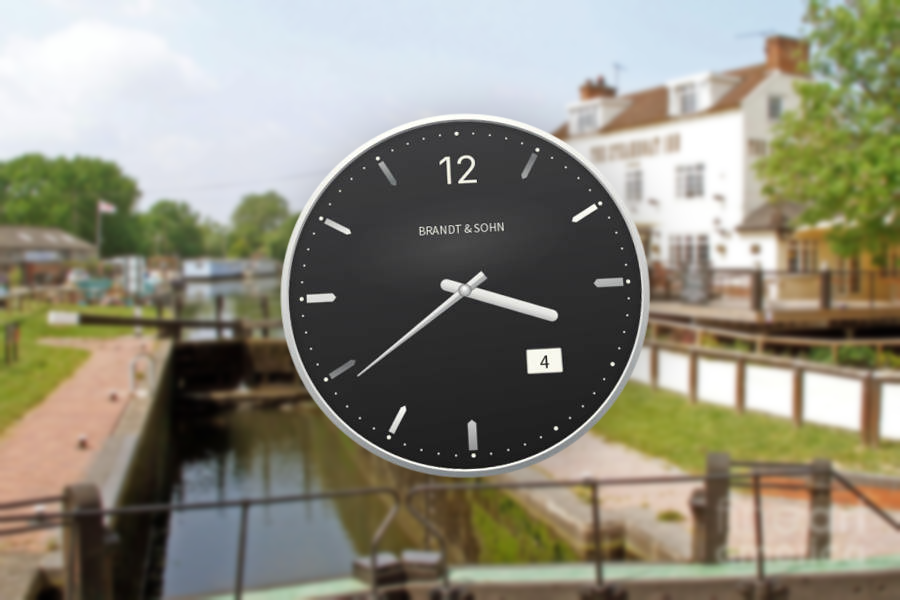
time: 3:39
